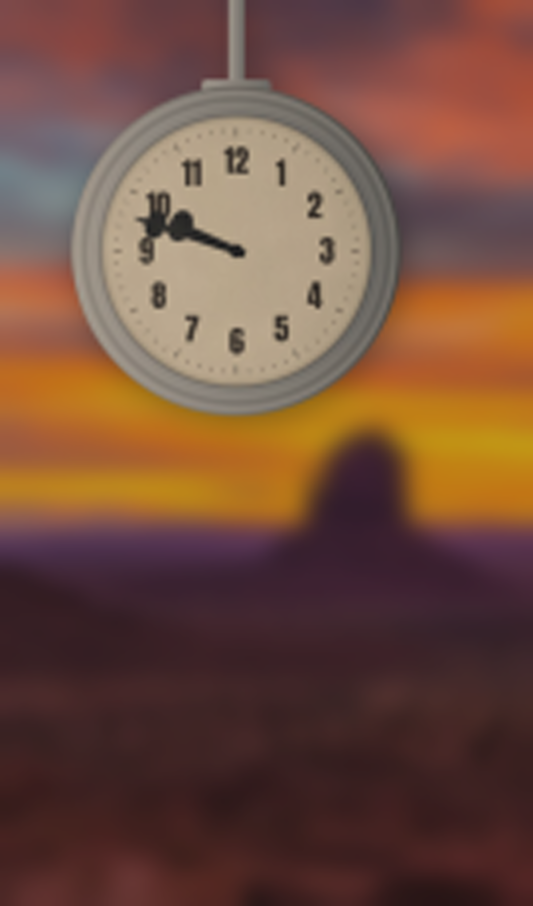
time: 9:48
